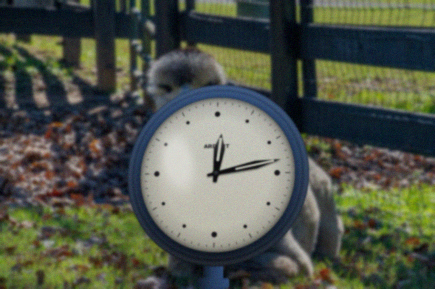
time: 12:13
